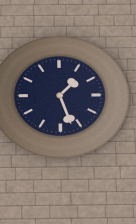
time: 1:27
